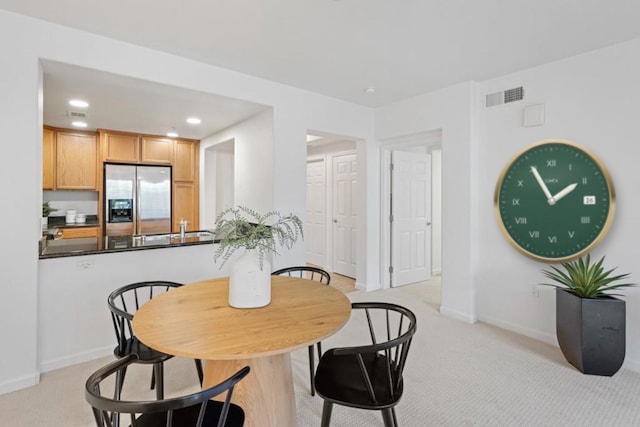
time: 1:55
